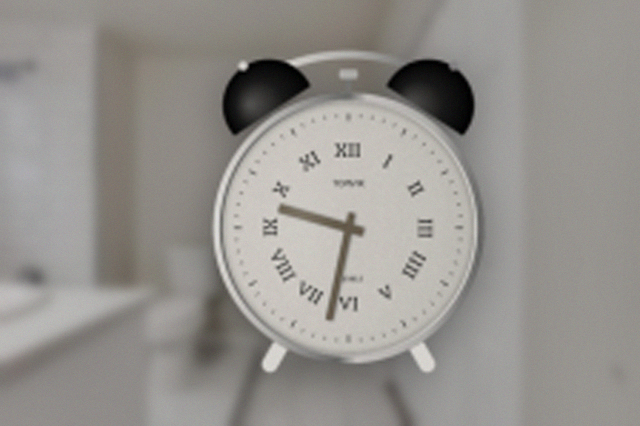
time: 9:32
